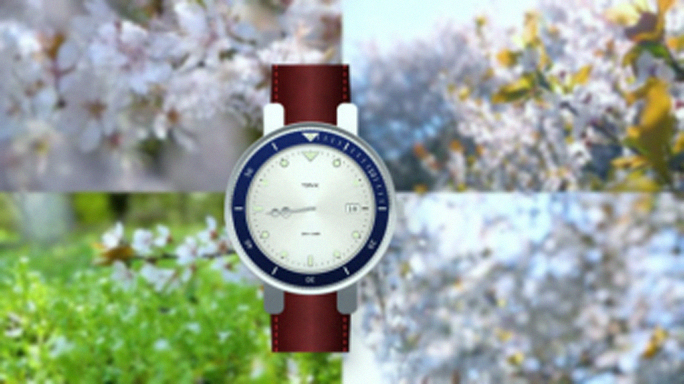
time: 8:44
